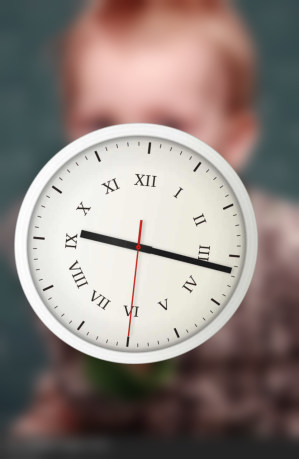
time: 9:16:30
